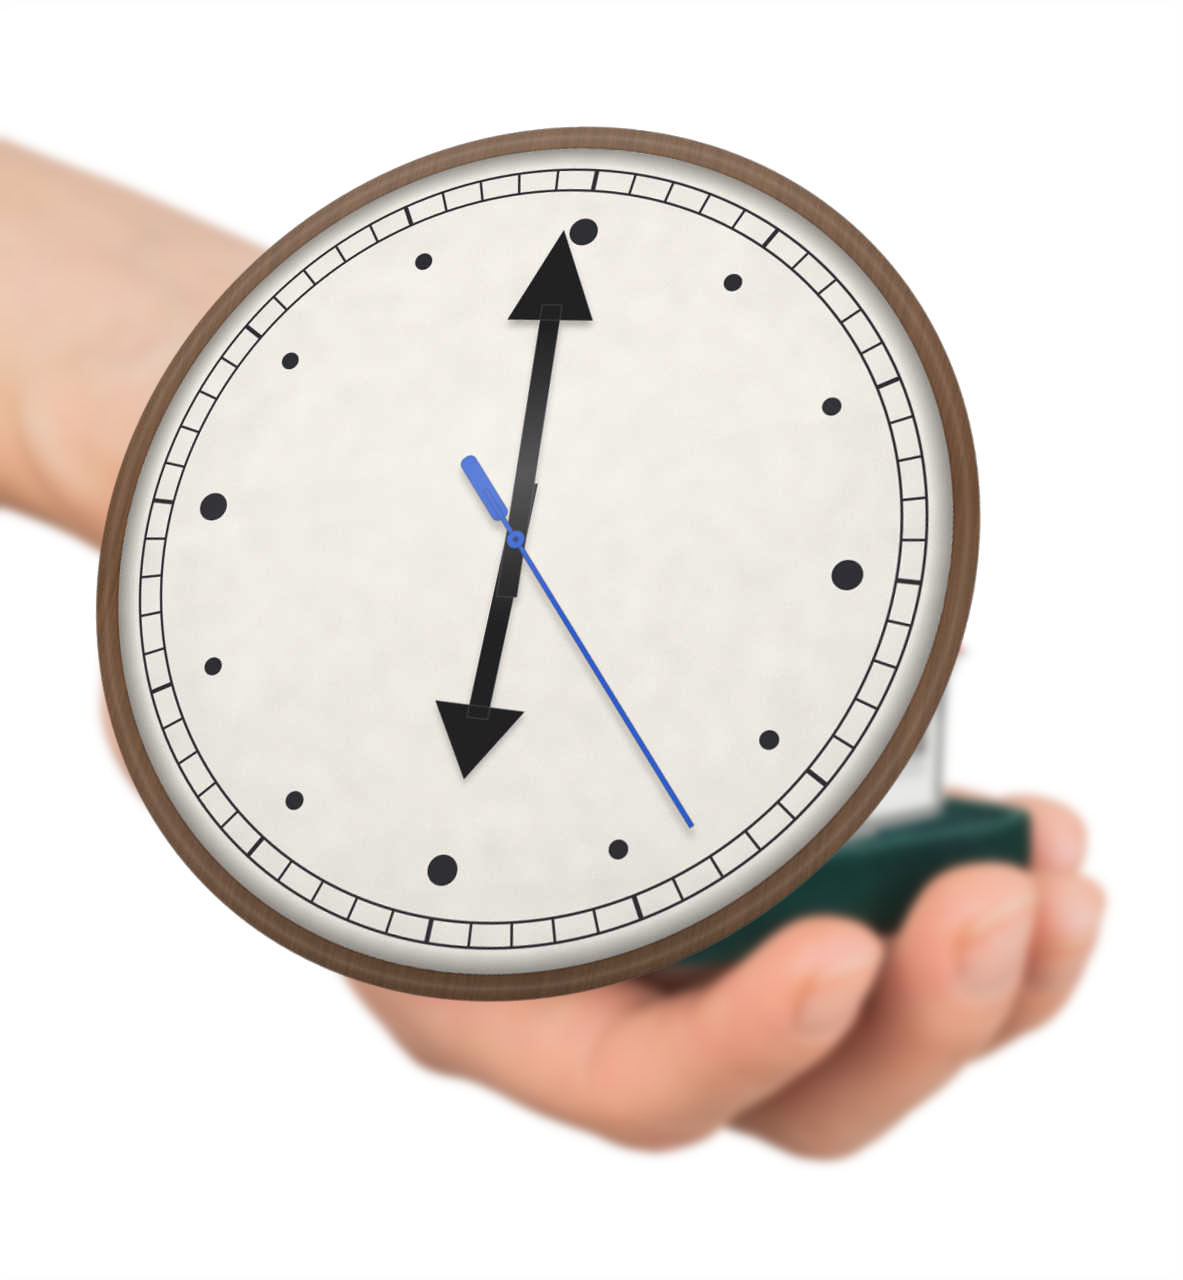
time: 5:59:23
